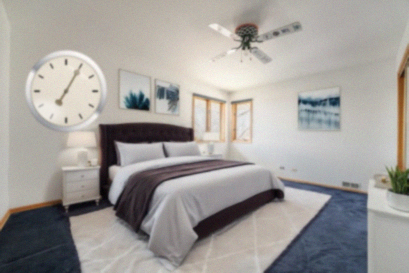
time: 7:05
